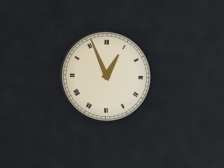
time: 12:56
